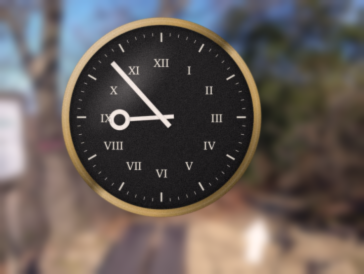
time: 8:53
